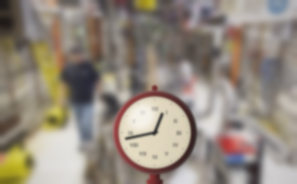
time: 12:43
